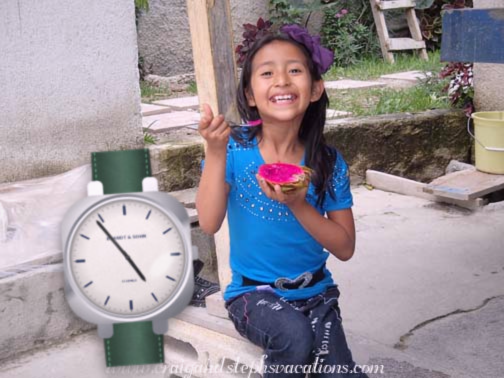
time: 4:54
